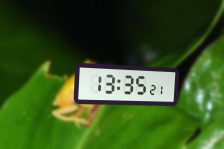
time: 13:35:21
